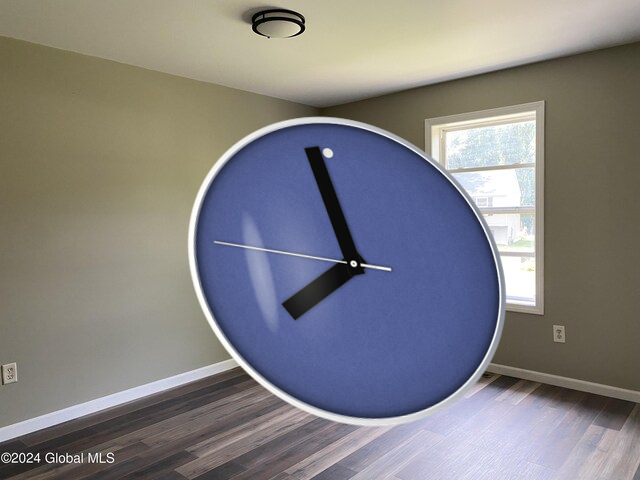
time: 7:58:47
